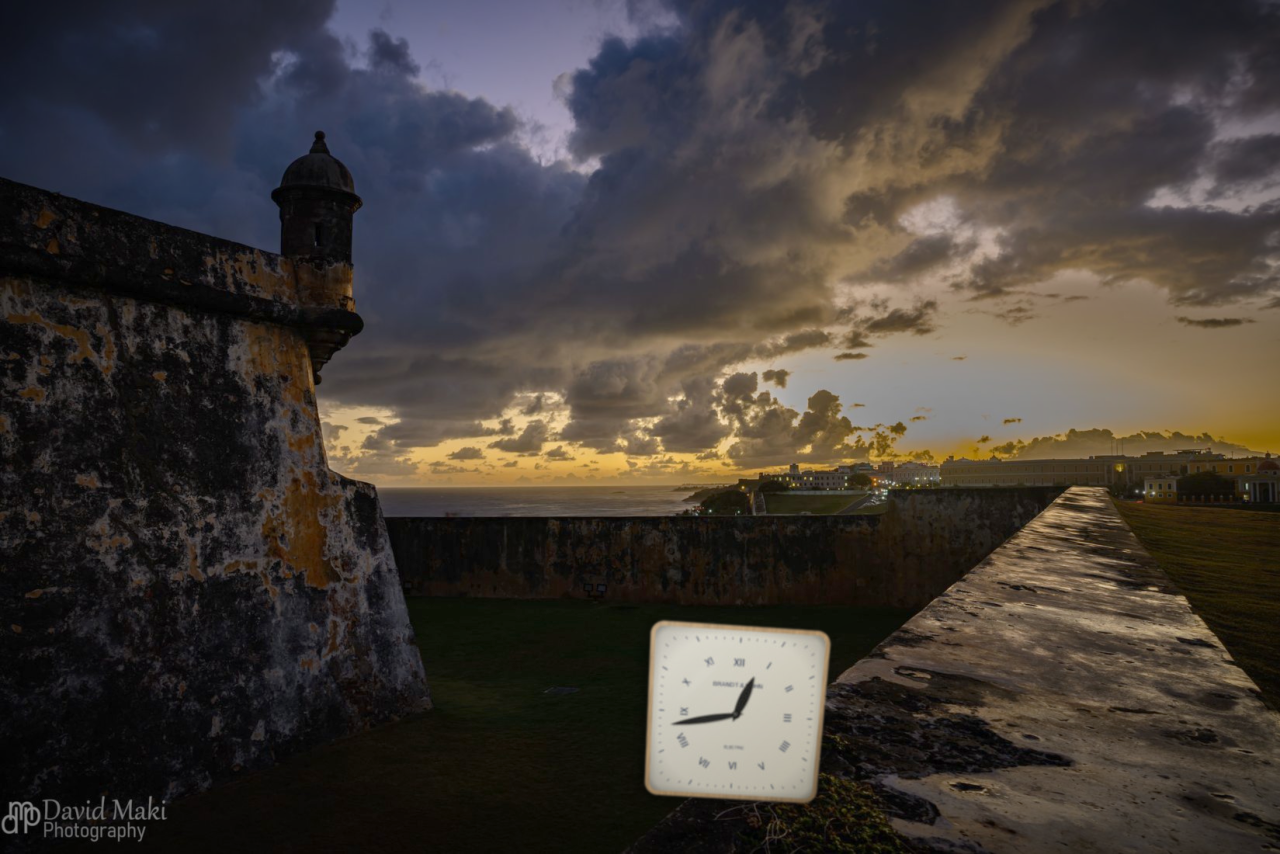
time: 12:43
